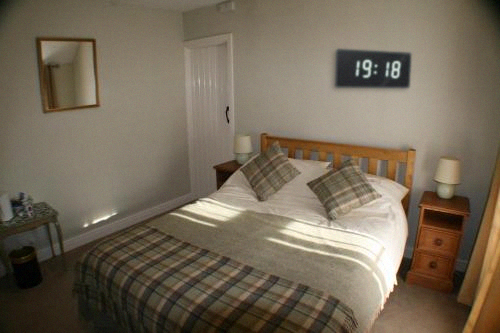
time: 19:18
